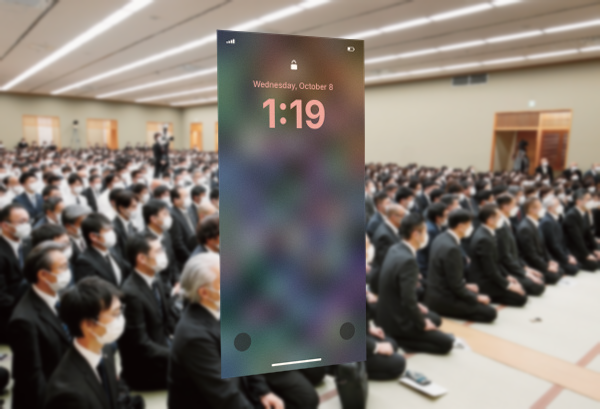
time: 1:19
